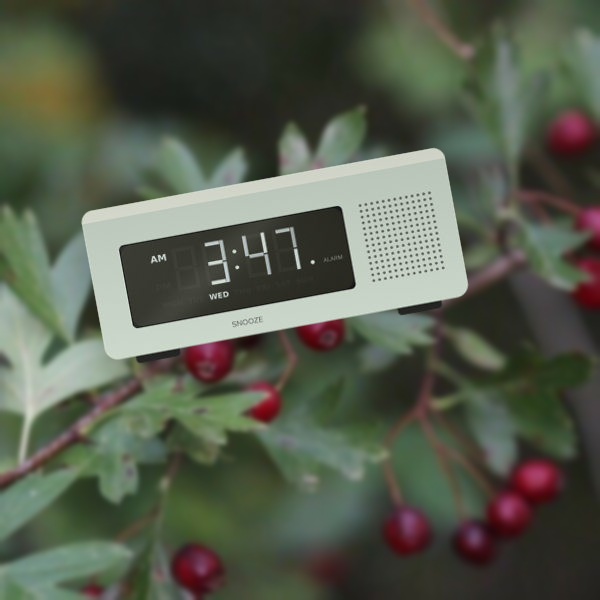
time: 3:47
